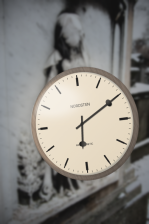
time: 6:10
